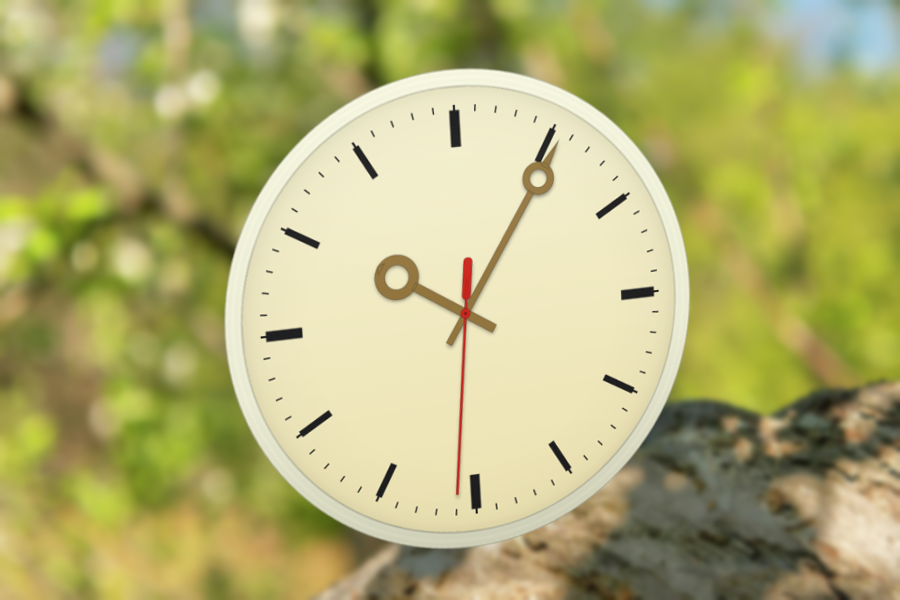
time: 10:05:31
